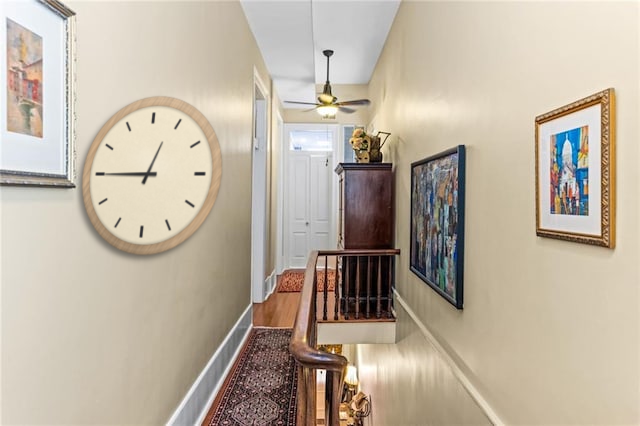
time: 12:45
